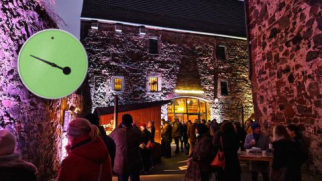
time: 3:49
